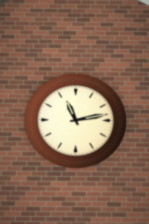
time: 11:13
